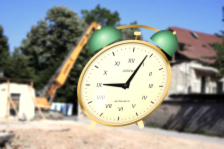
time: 9:04
